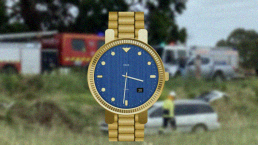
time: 3:31
